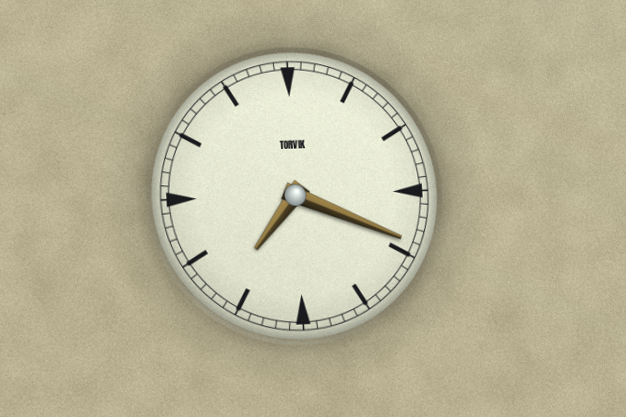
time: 7:19
